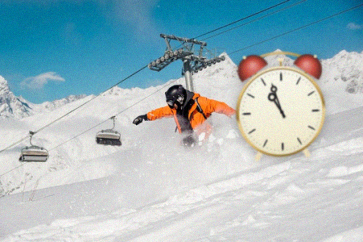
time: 10:57
